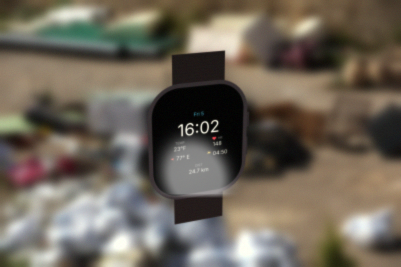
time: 16:02
